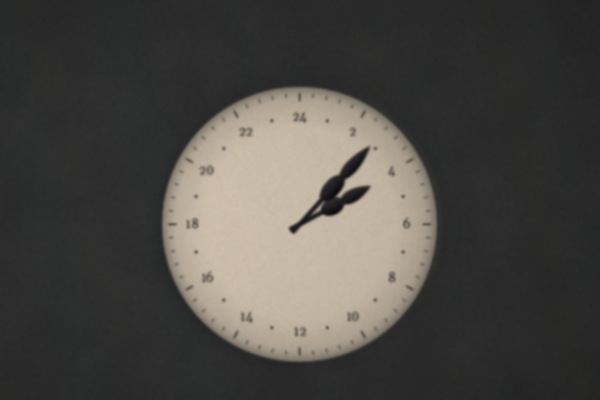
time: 4:07
